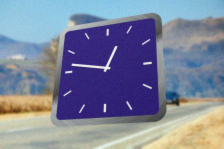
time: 12:47
